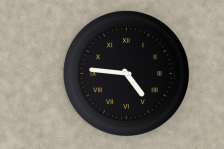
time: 4:46
